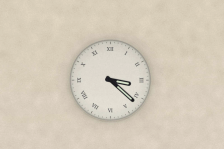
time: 3:22
